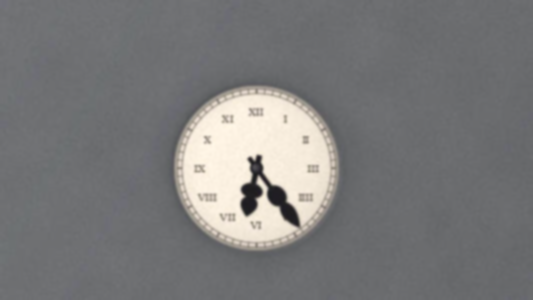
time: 6:24
